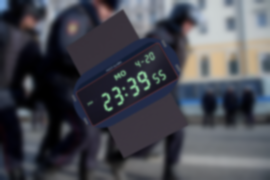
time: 23:39
